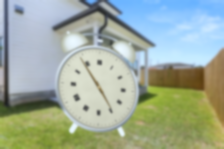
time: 4:54
